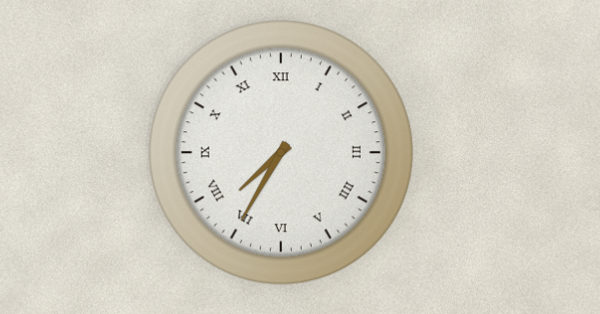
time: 7:35
